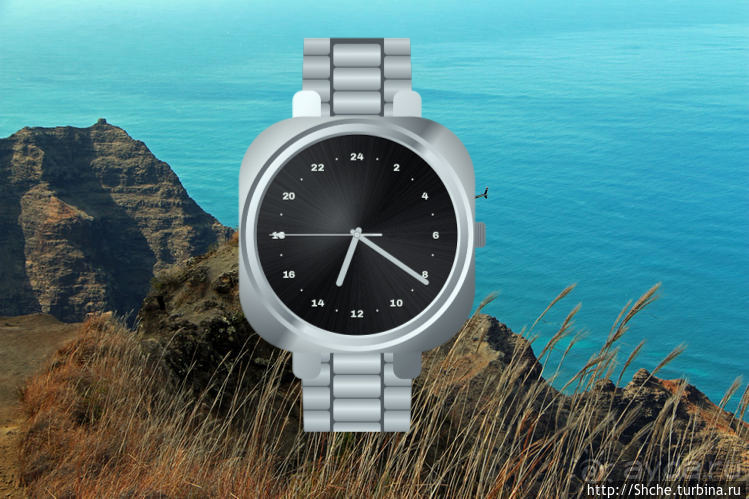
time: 13:20:45
